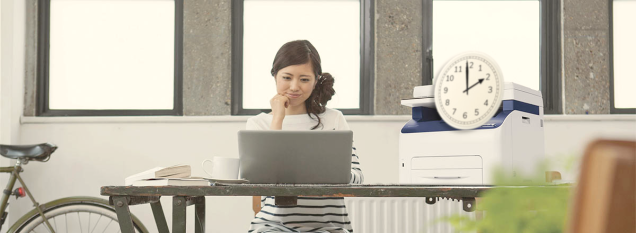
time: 1:59
